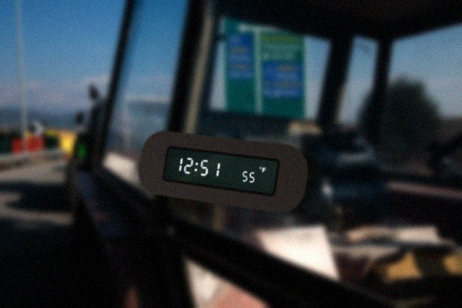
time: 12:51
